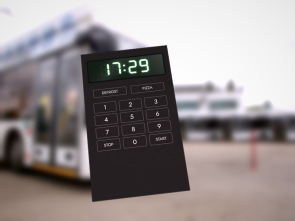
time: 17:29
